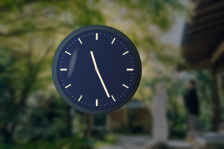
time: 11:26
